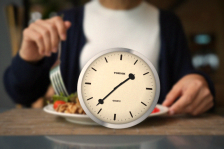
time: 1:37
